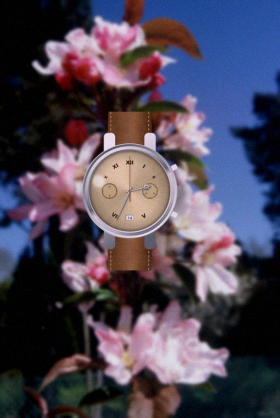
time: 2:34
